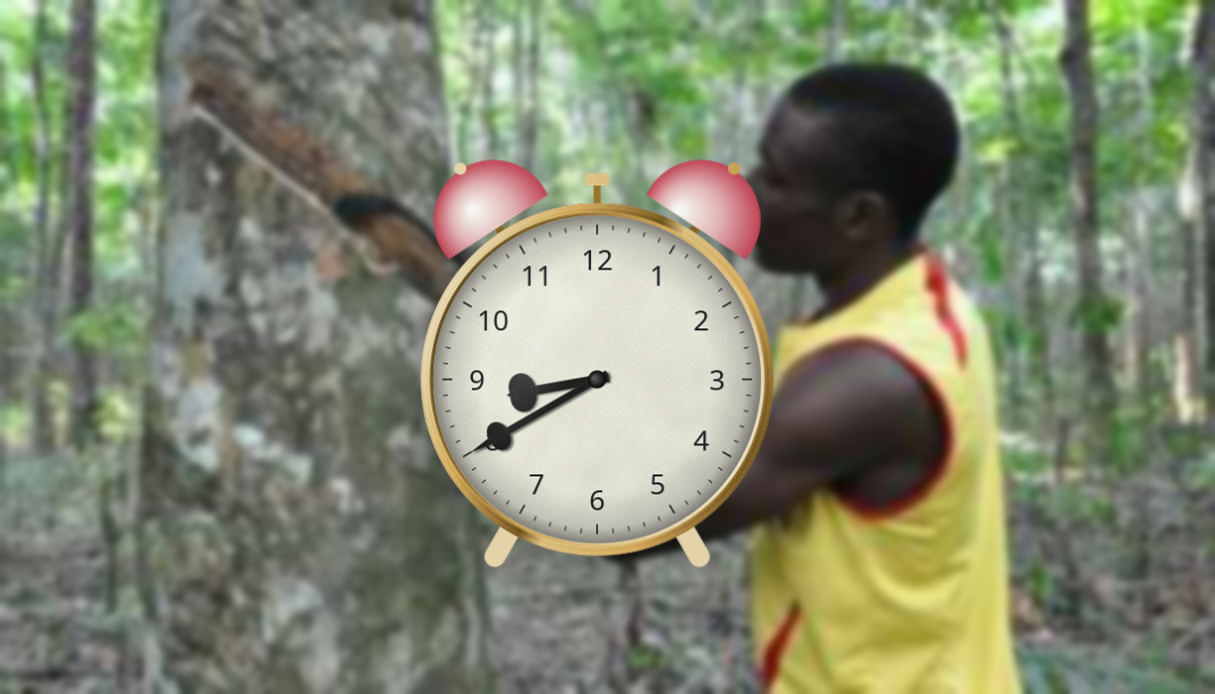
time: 8:40
